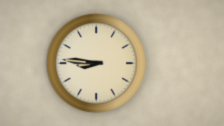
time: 8:46
